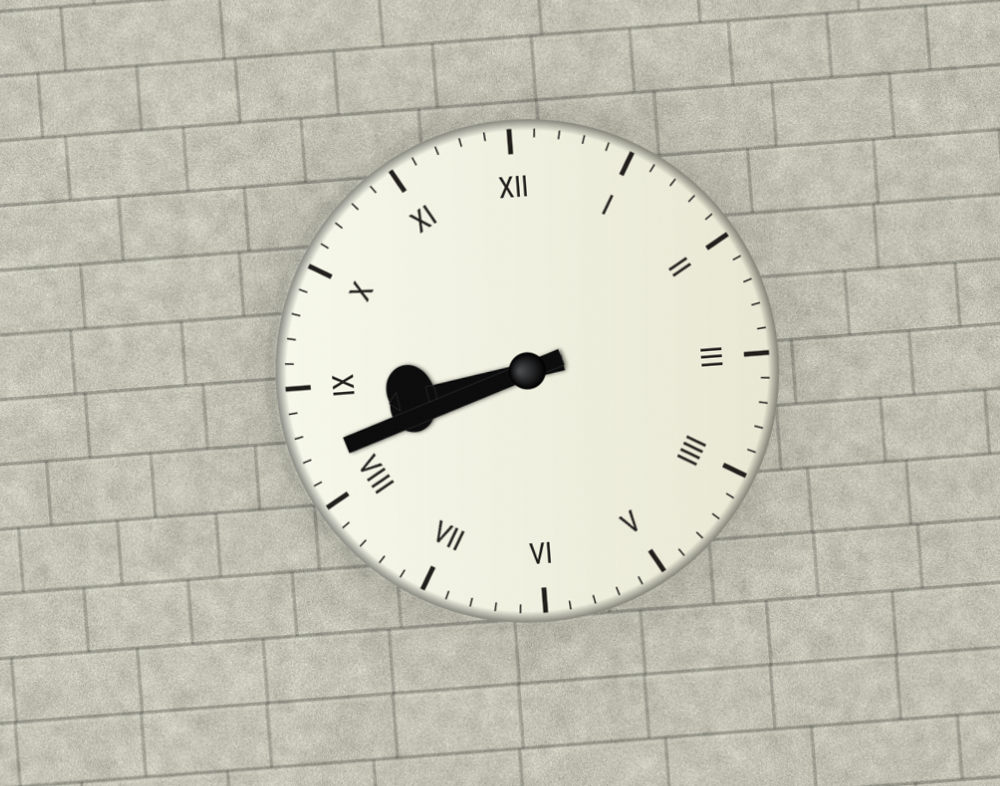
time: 8:42
